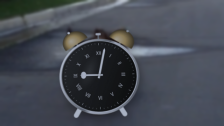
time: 9:02
